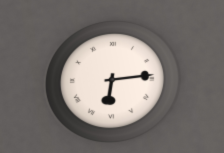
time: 6:14
